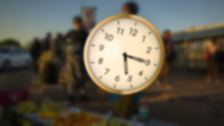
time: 5:15
